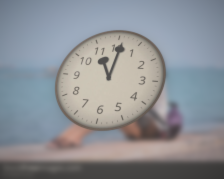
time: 11:01
